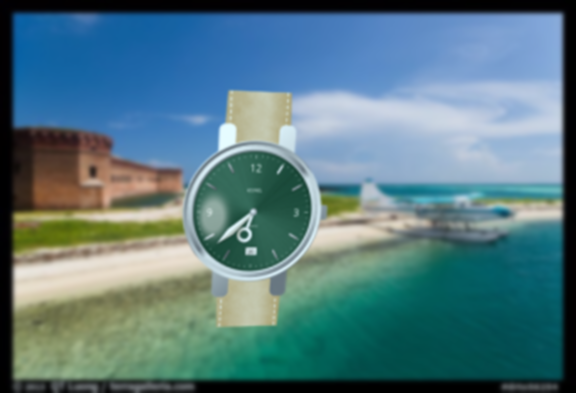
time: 6:38
